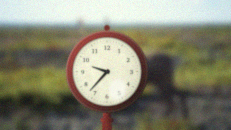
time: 9:37
